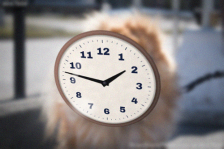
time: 1:47
